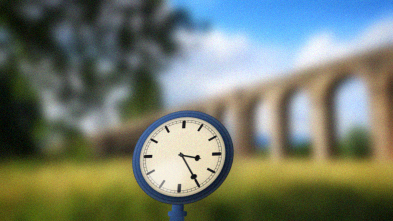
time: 3:25
